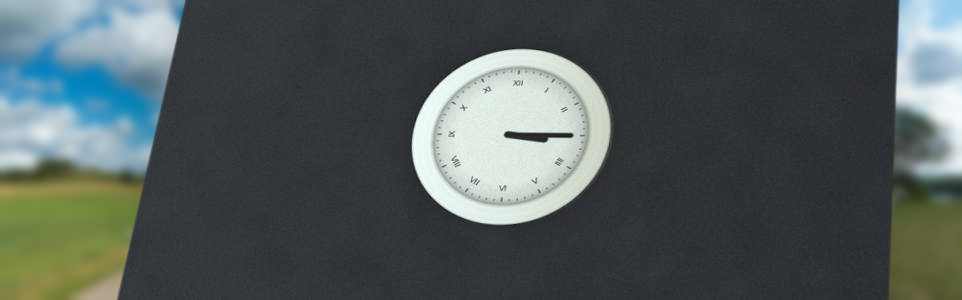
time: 3:15
